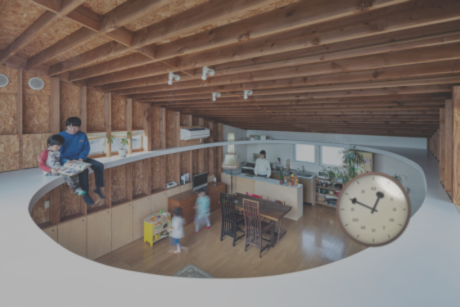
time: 12:49
